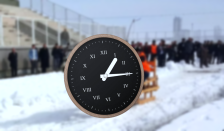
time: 1:15
